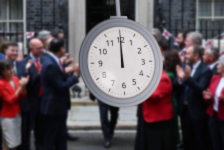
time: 12:00
